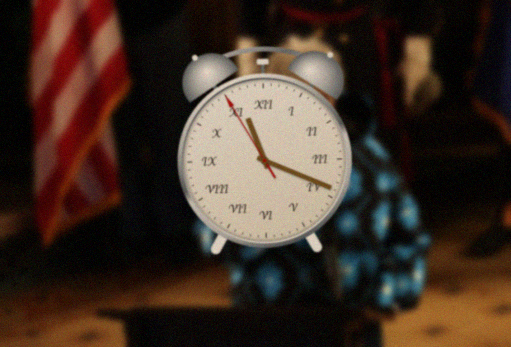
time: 11:18:55
